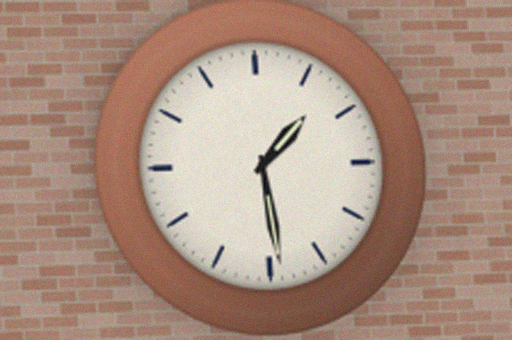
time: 1:29
